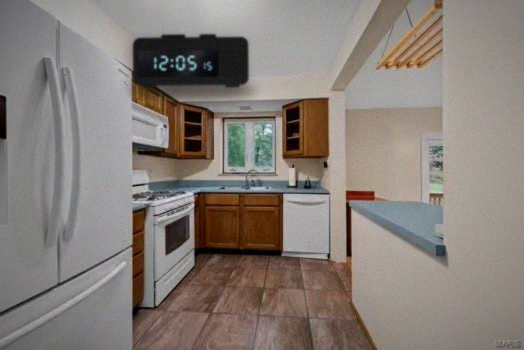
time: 12:05
